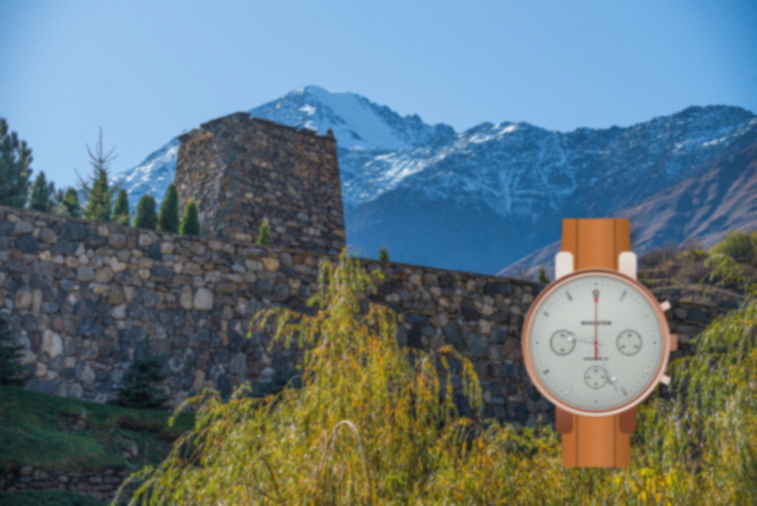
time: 9:26
